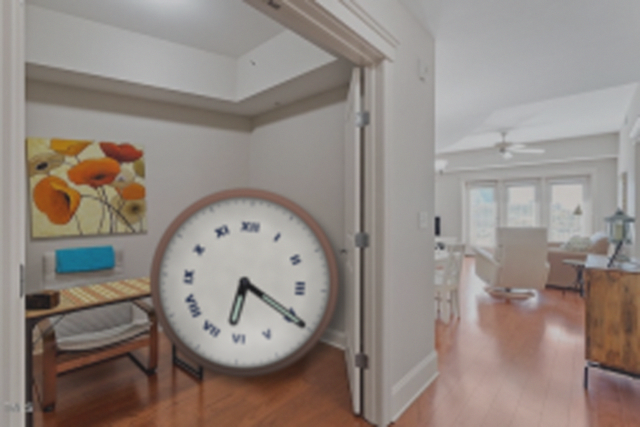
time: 6:20
